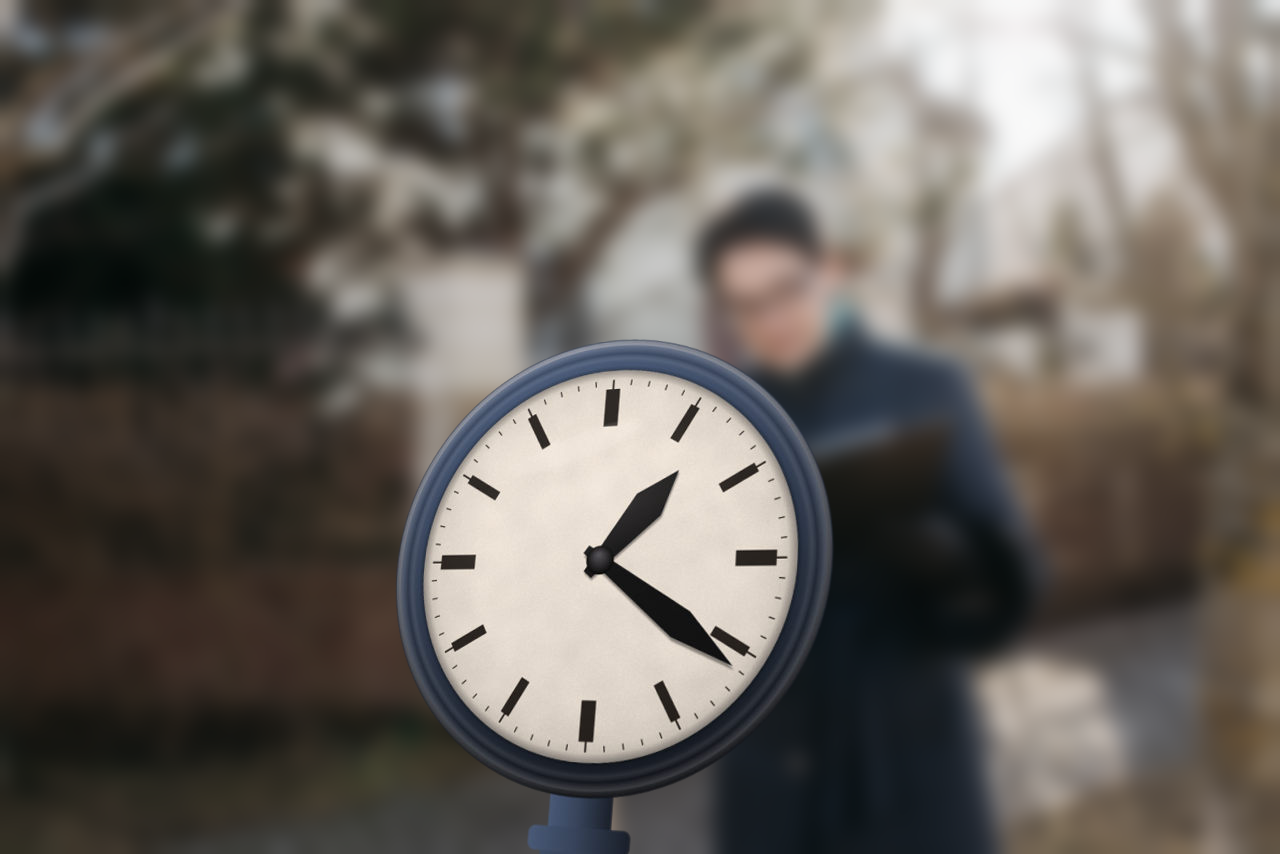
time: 1:21
